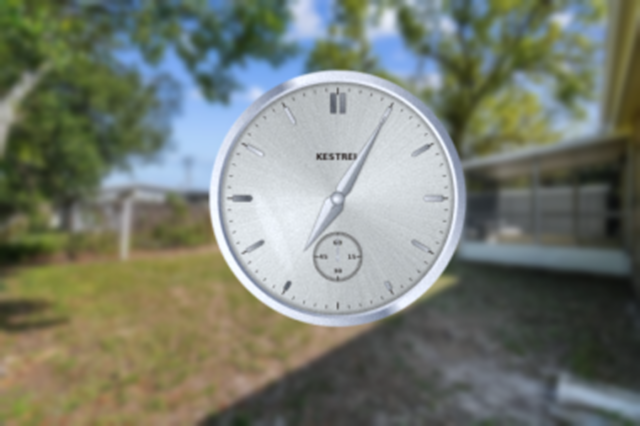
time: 7:05
